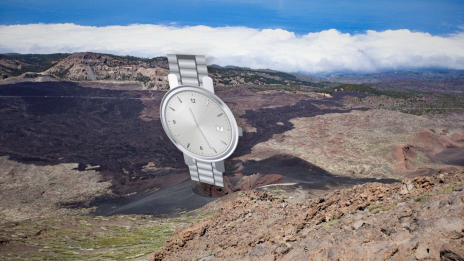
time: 11:26
